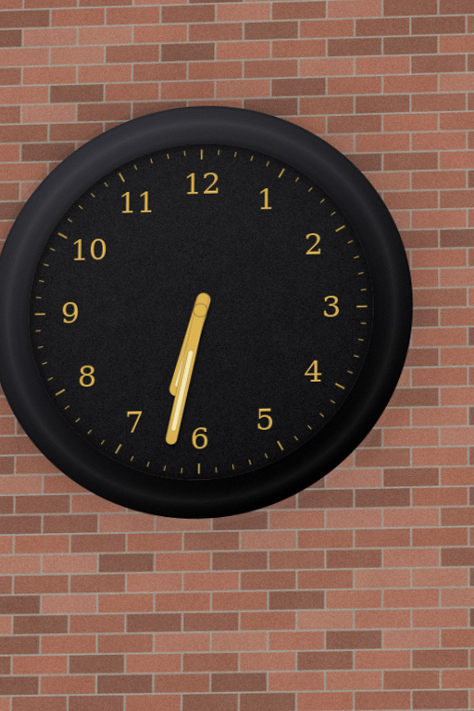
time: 6:32
